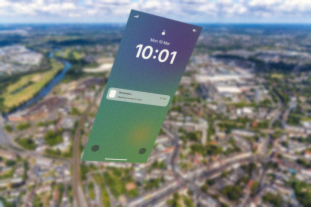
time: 10:01
